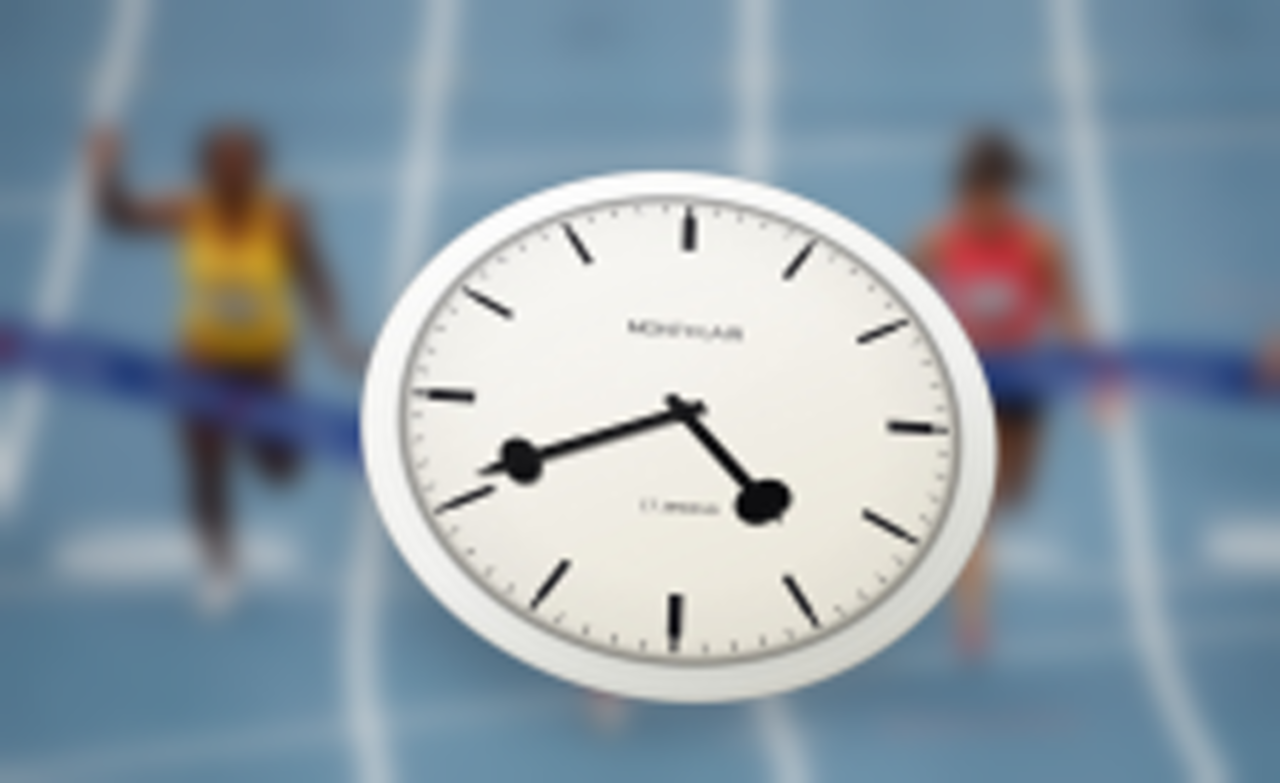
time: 4:41
